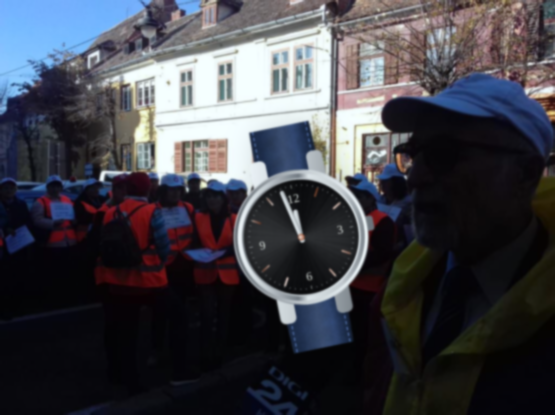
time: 11:58
